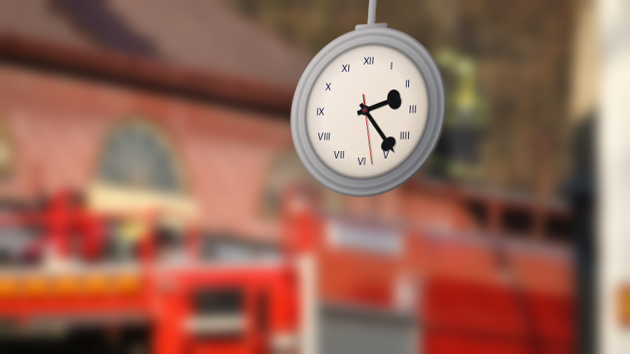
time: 2:23:28
